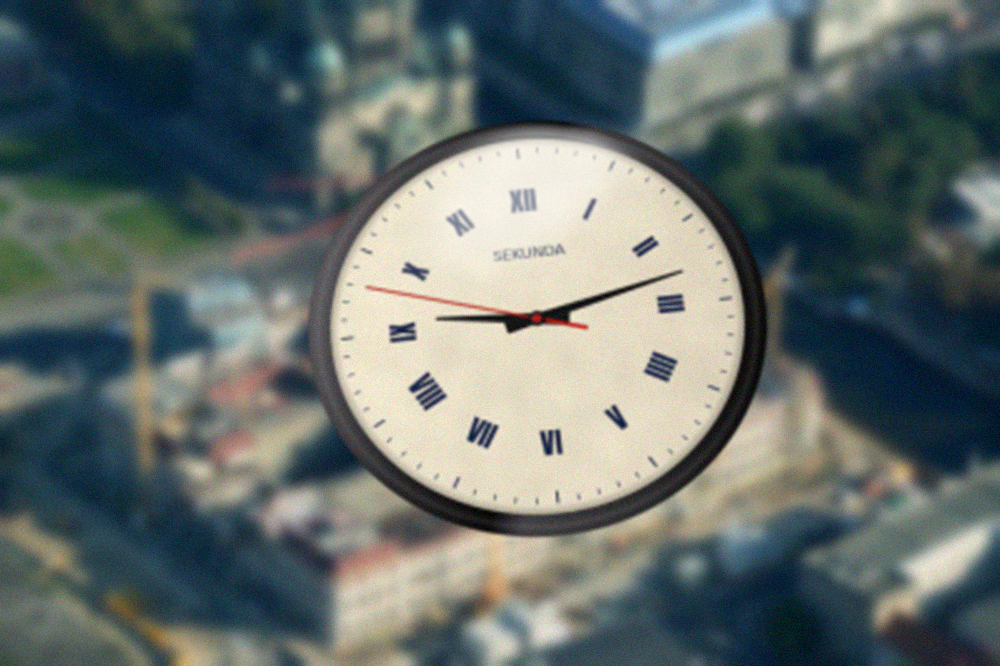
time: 9:12:48
